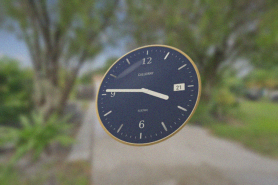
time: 3:46
